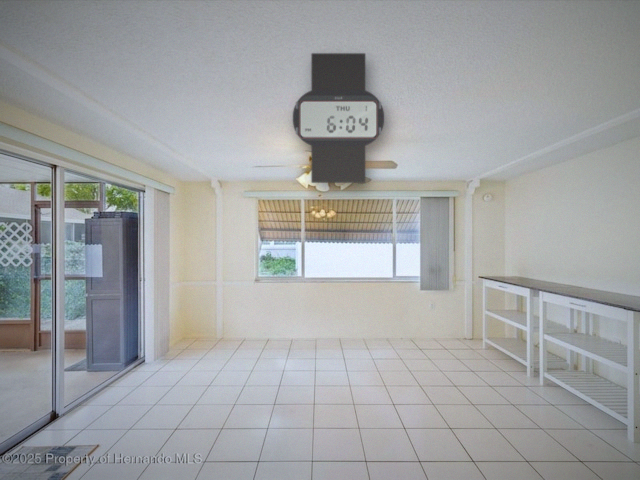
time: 6:04
